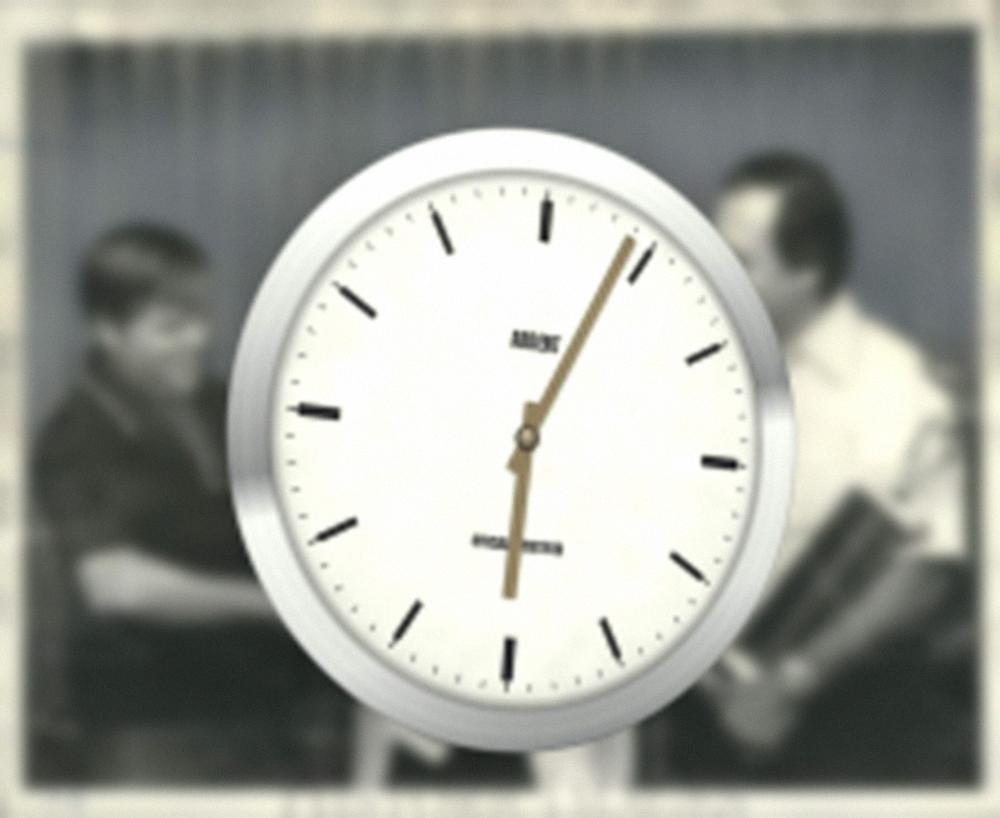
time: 6:04
